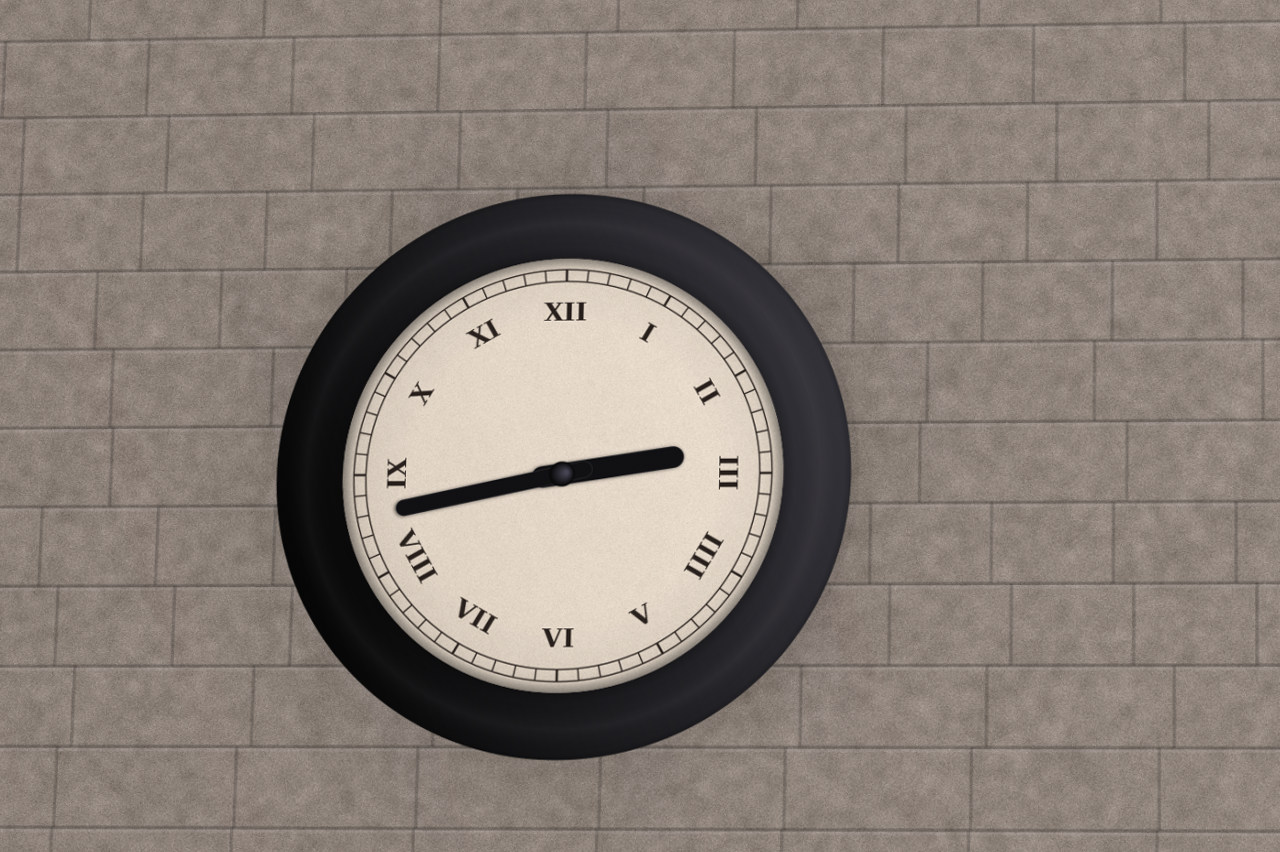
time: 2:43
